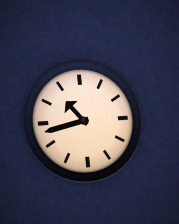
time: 10:43
